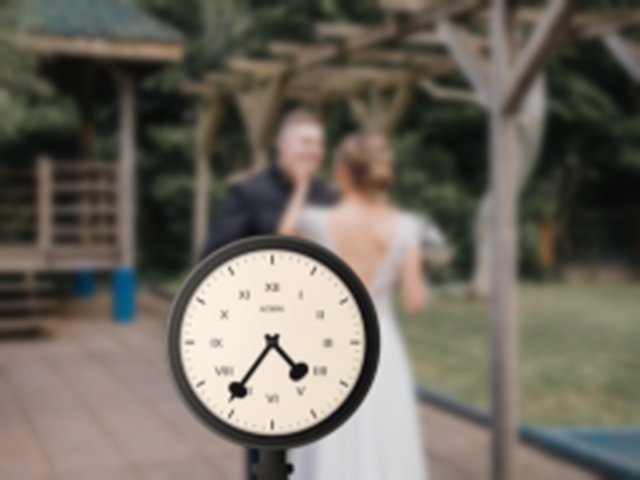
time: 4:36
